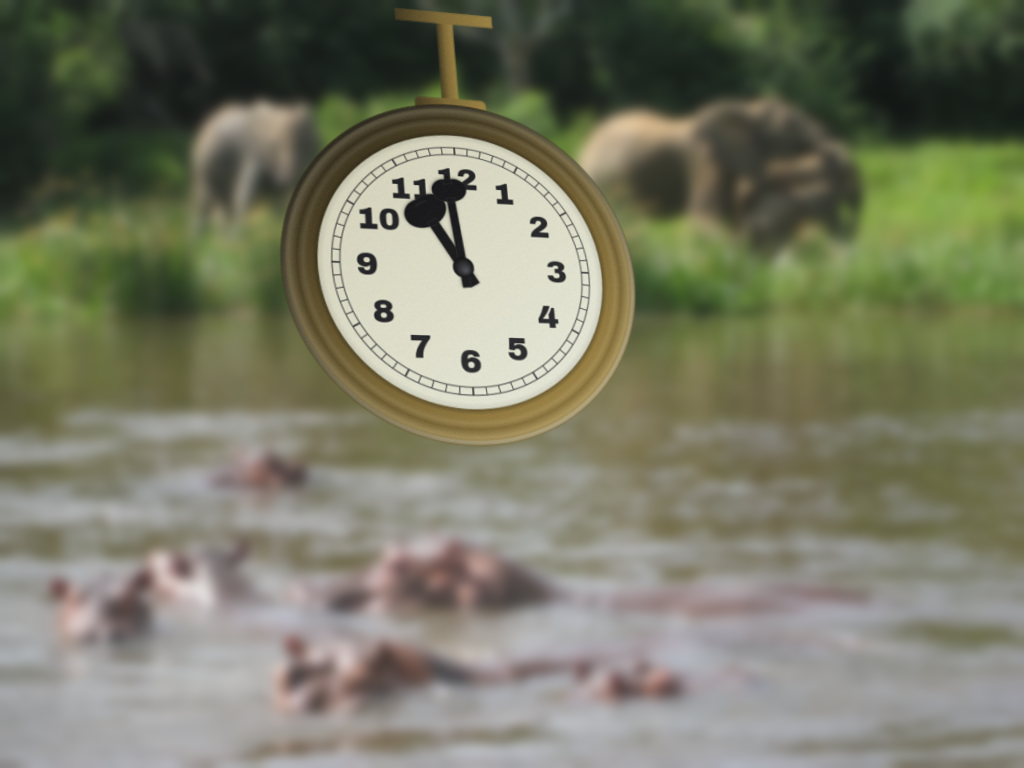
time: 10:59
